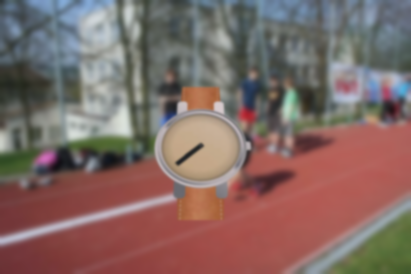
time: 7:38
